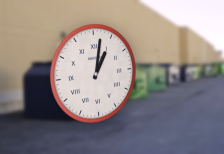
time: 1:02
